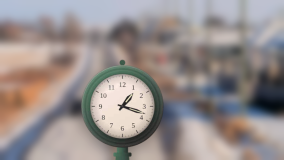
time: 1:18
